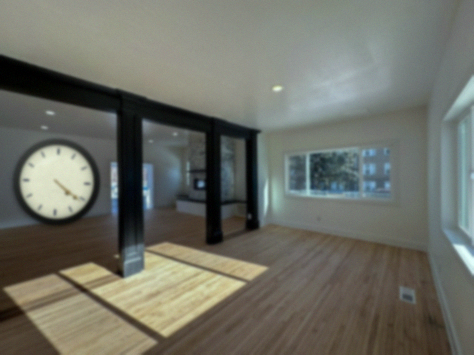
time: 4:21
